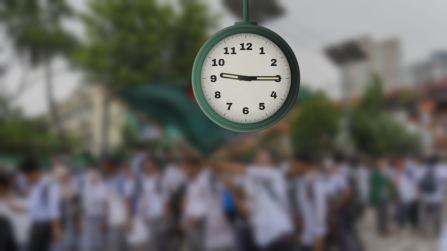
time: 9:15
